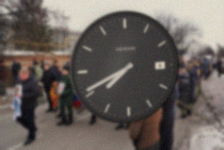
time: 7:41
